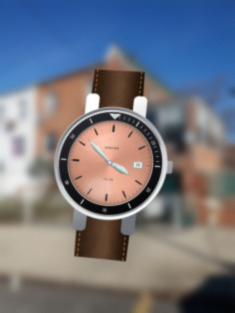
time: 3:52
